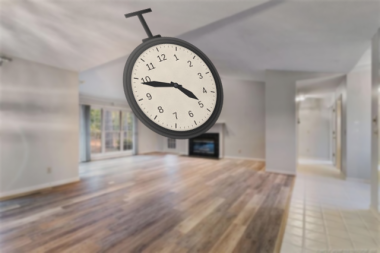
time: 4:49
